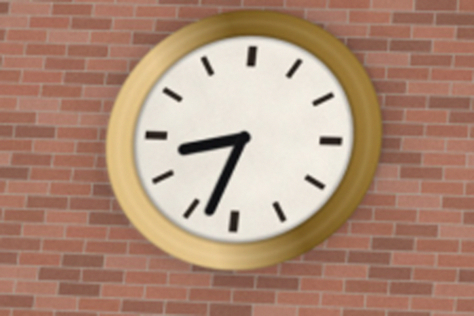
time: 8:33
